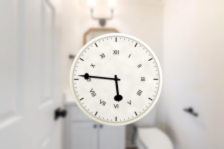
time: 5:46
